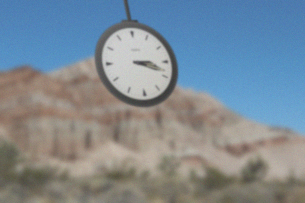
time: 3:18
